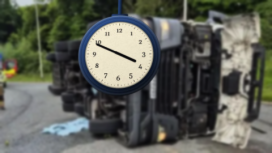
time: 3:49
